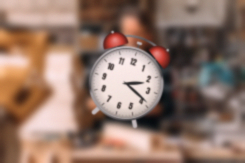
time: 2:19
